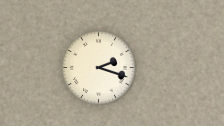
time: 2:18
